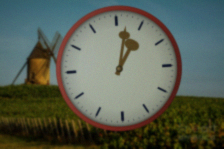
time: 1:02
